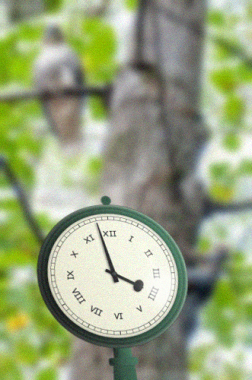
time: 3:58
